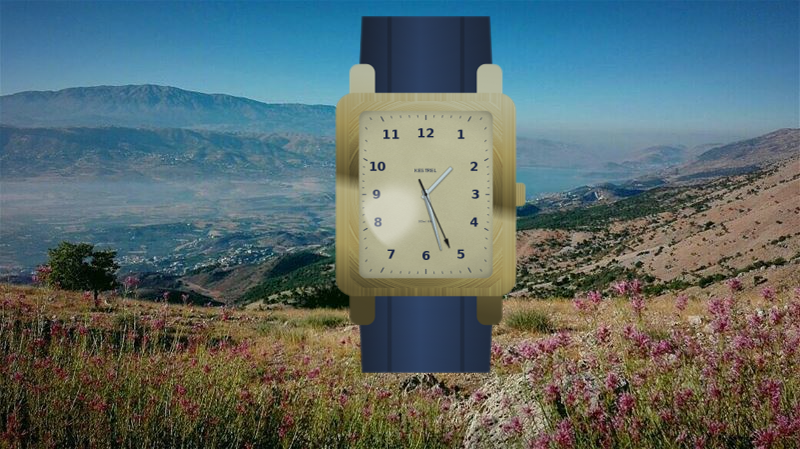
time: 1:27:26
